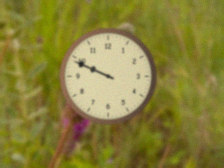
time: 9:49
